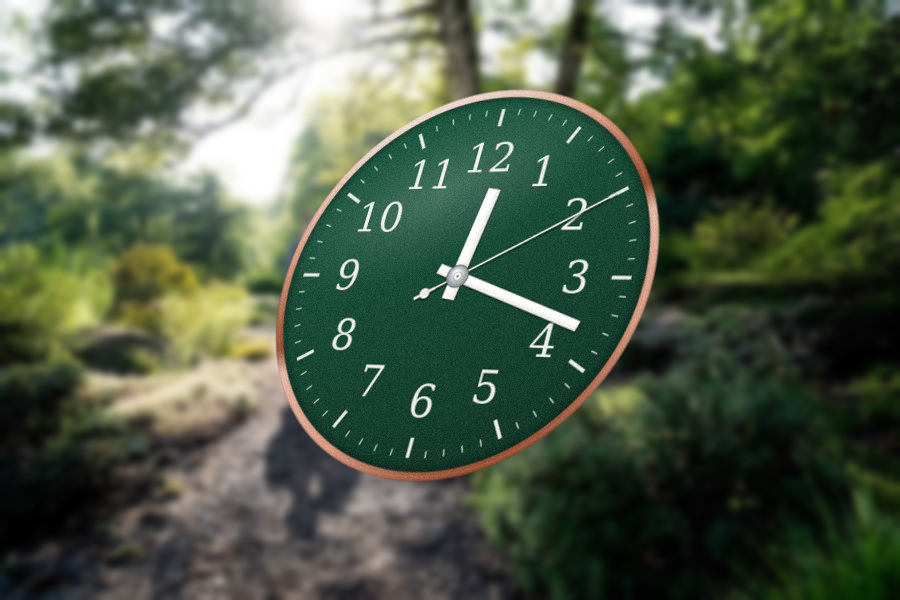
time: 12:18:10
